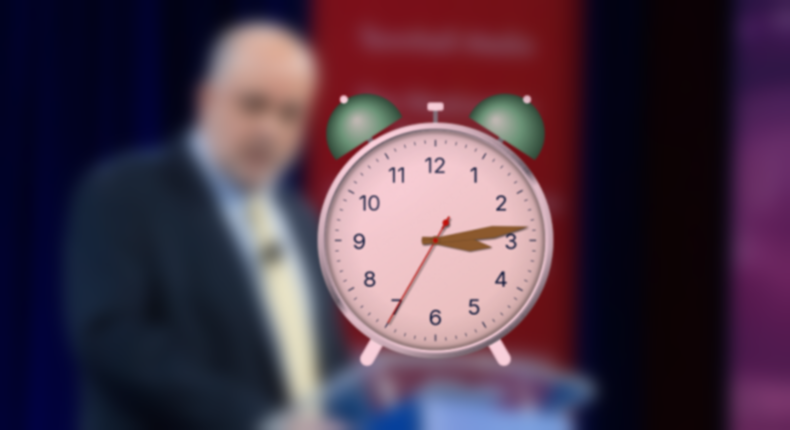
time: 3:13:35
